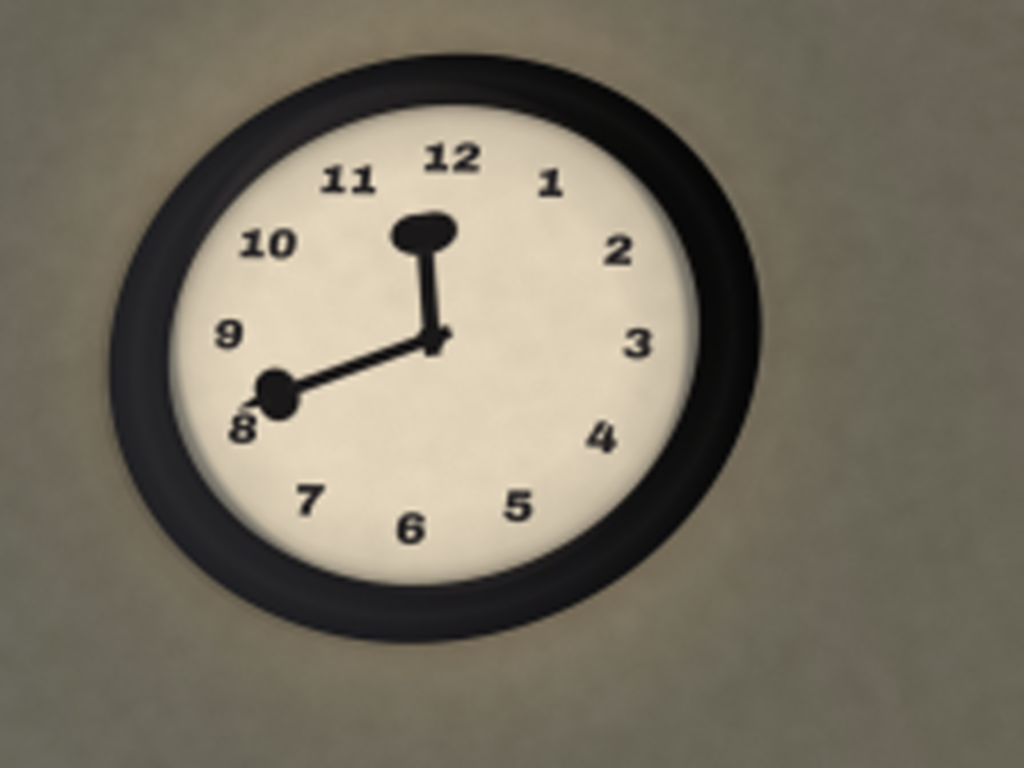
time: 11:41
